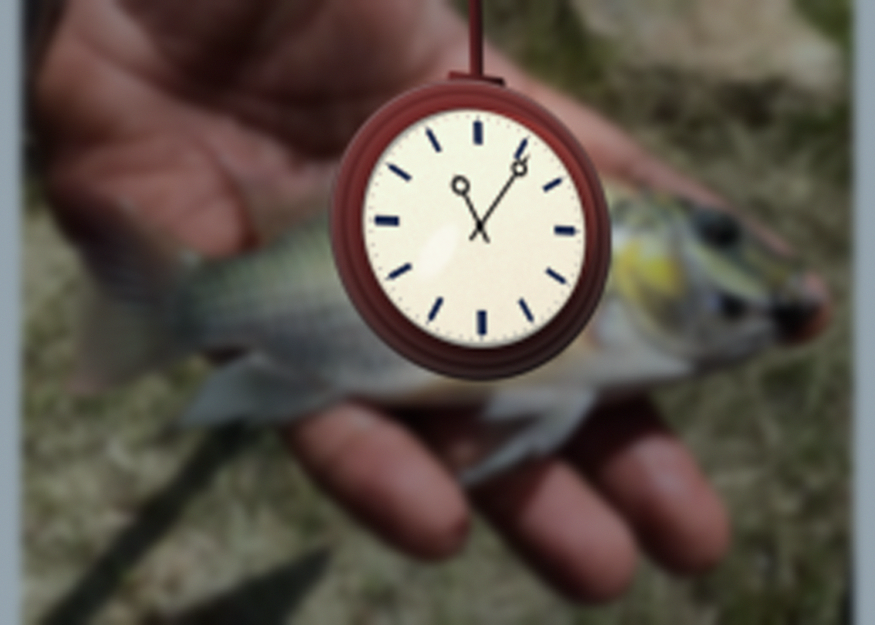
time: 11:06
